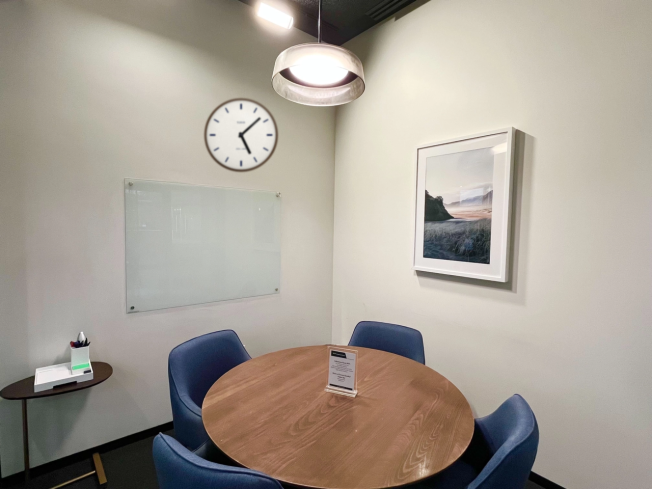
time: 5:08
